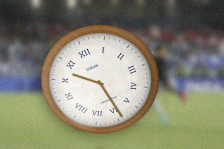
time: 10:29
